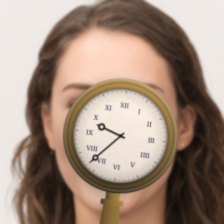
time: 9:37
